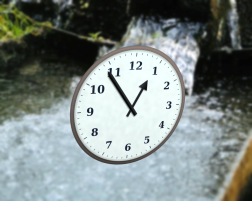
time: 12:54
